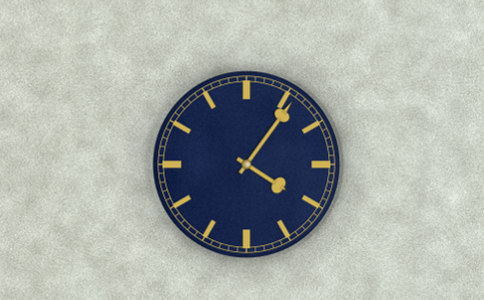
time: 4:06
